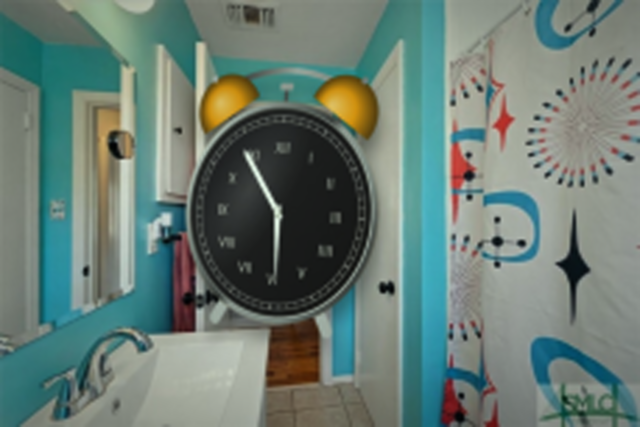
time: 5:54
